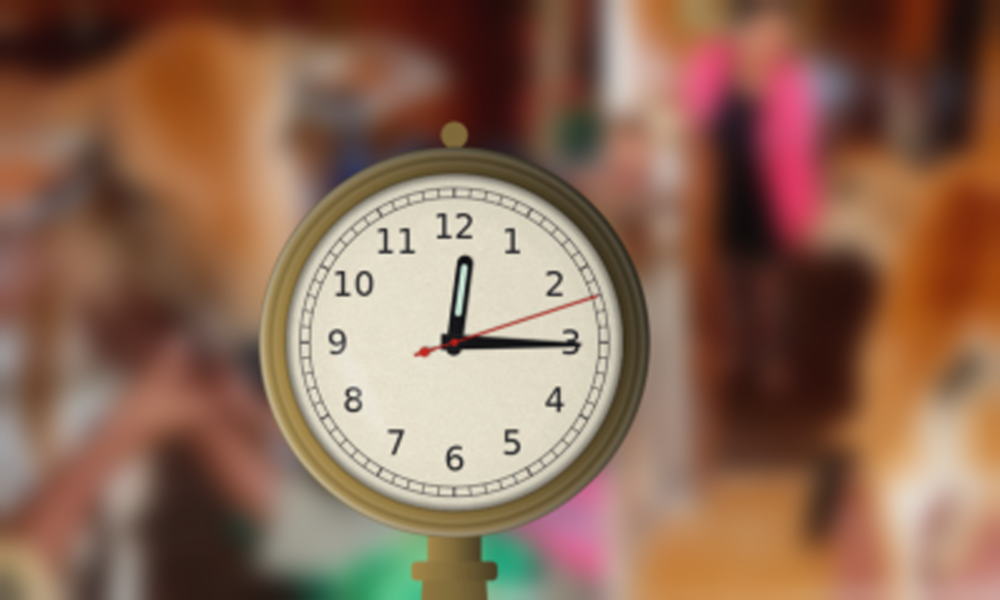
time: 12:15:12
